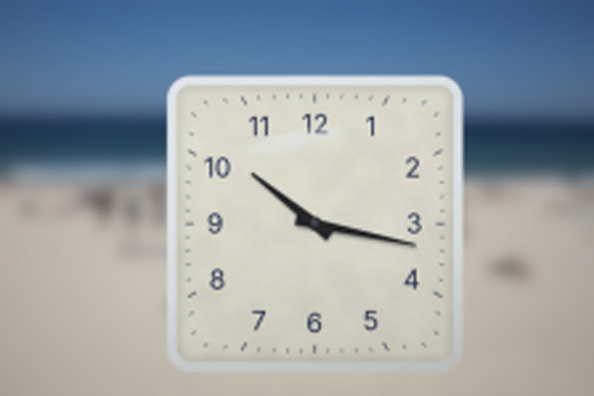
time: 10:17
